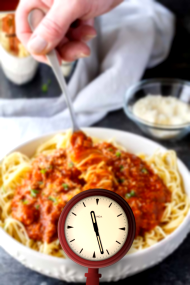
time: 11:27
